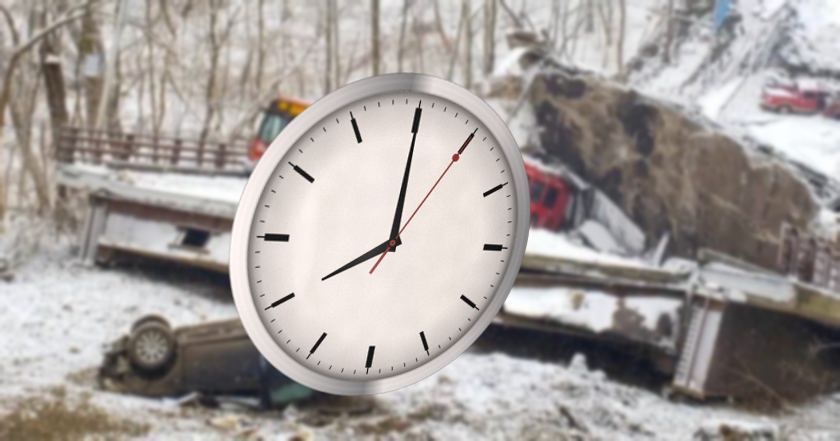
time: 8:00:05
